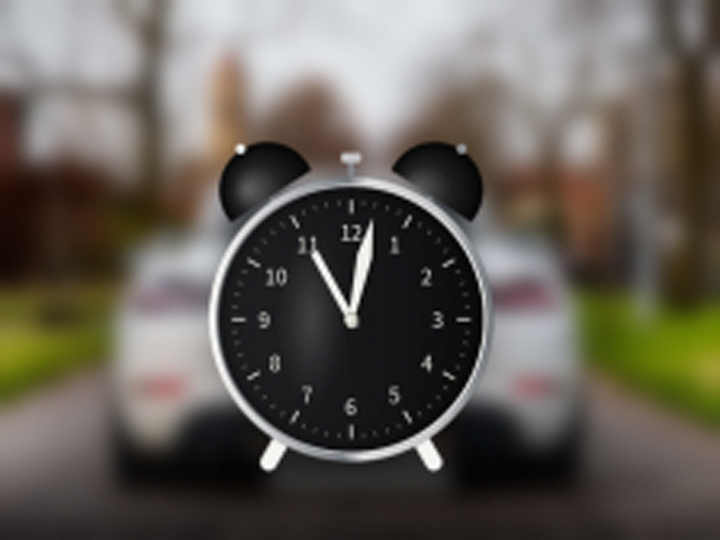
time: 11:02
